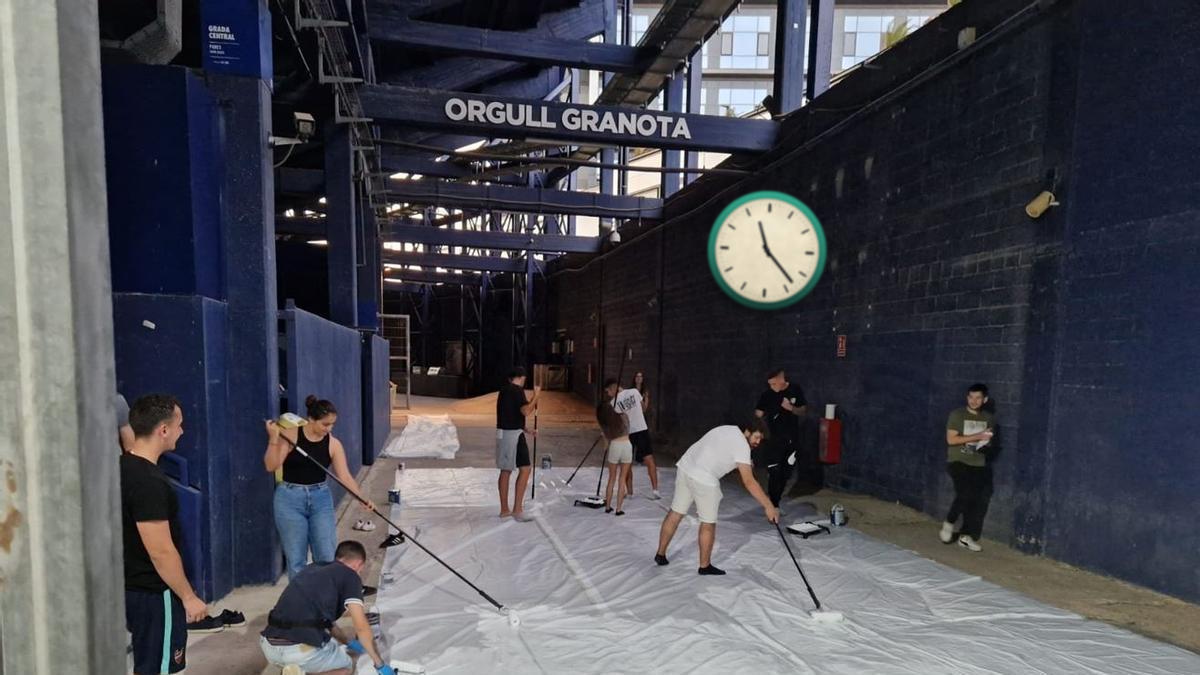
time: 11:23
